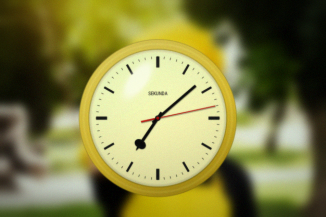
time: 7:08:13
